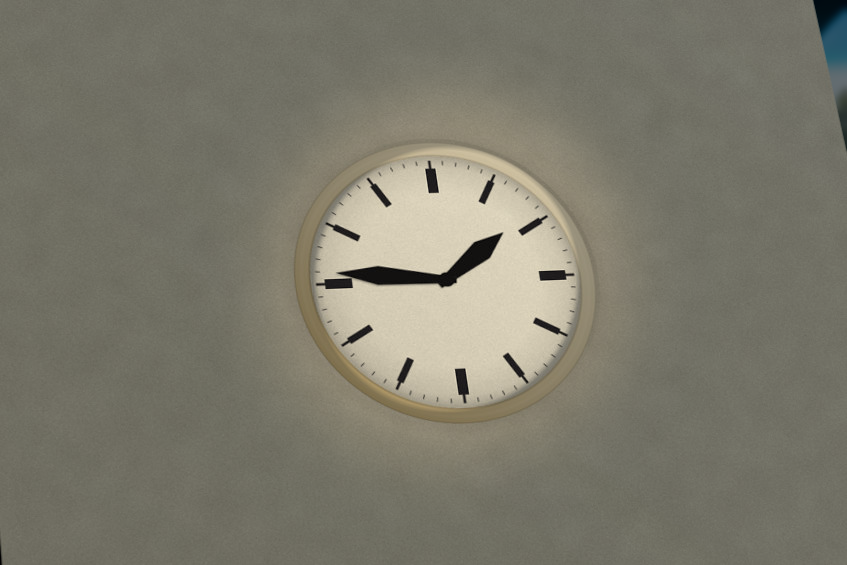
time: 1:46
